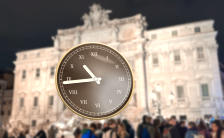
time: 10:44
